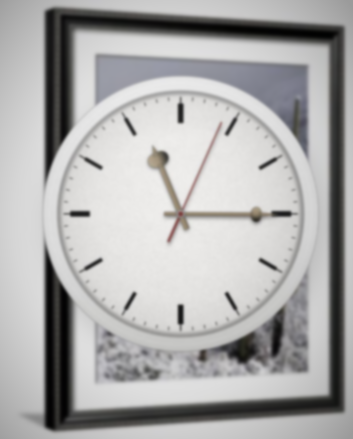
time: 11:15:04
